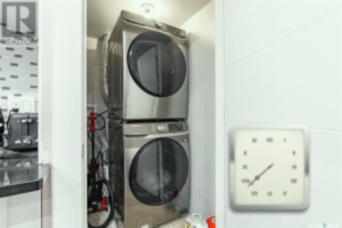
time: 7:38
